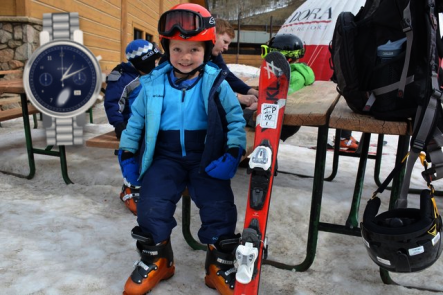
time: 1:11
